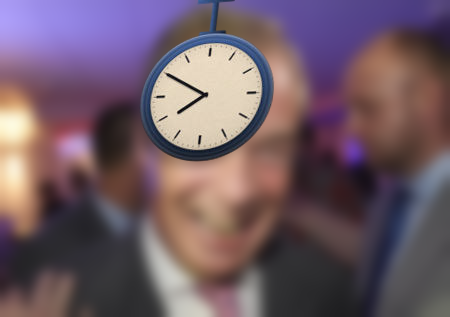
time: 7:50
